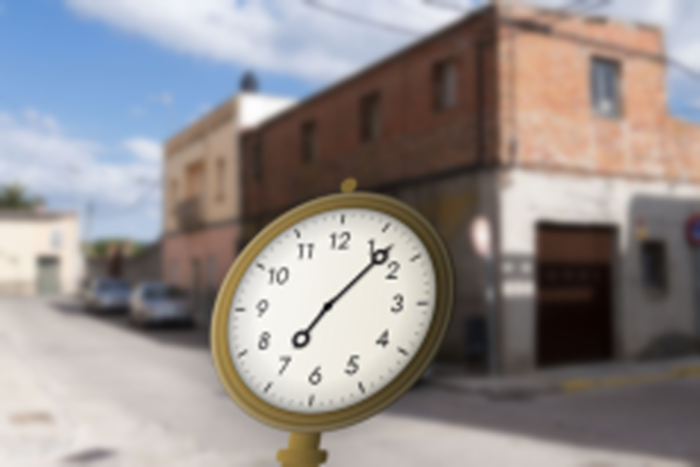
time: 7:07
